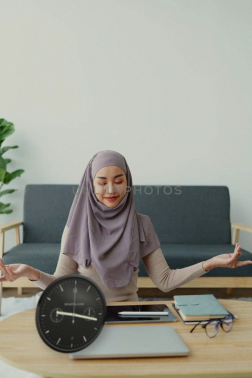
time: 9:17
